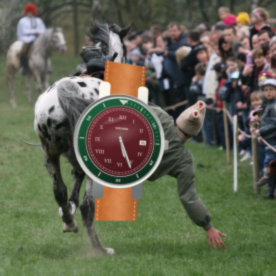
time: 5:26
